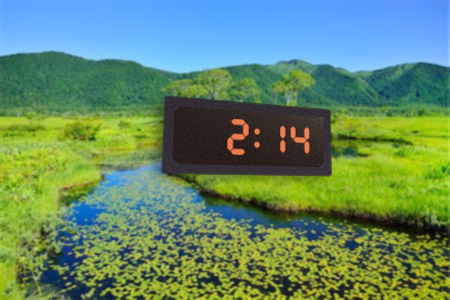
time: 2:14
